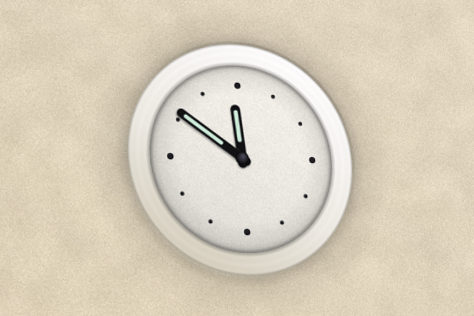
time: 11:51
